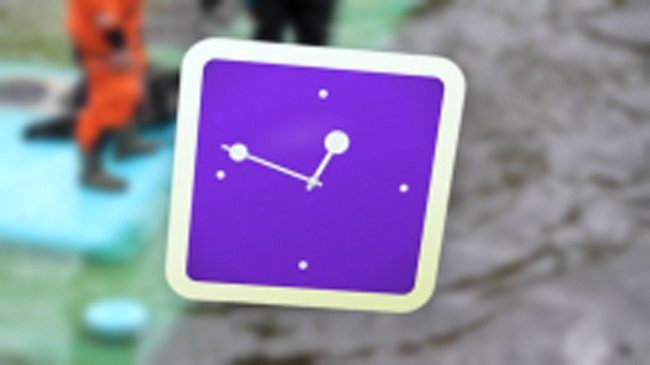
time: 12:48
